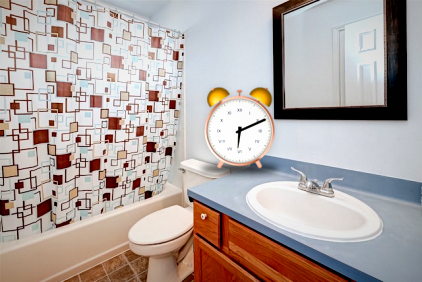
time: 6:11
